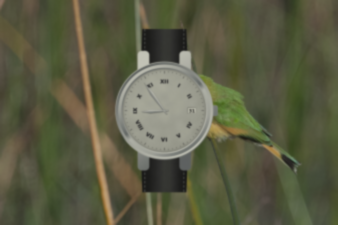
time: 8:54
